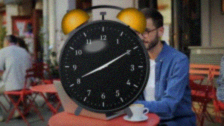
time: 8:10
